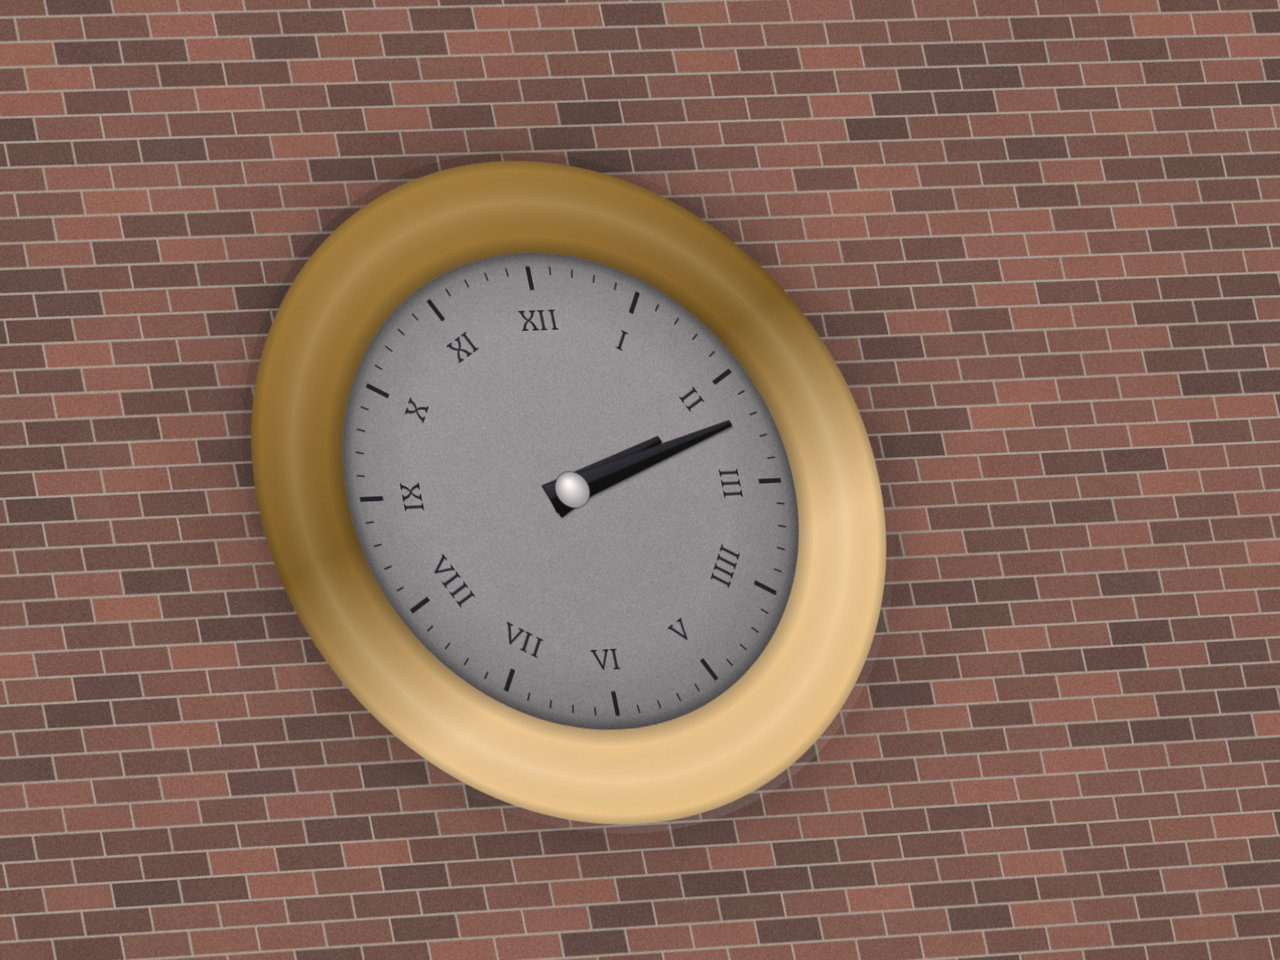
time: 2:12
